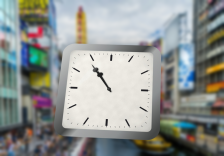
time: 10:54
